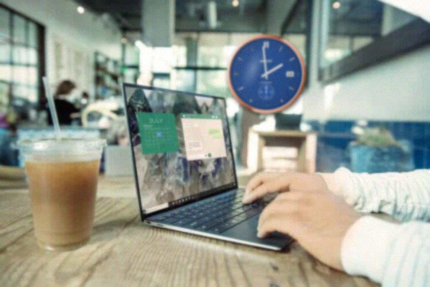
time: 1:59
